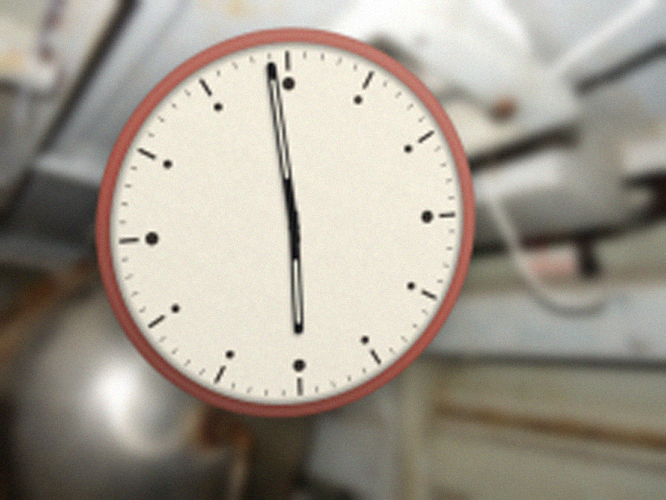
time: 5:59
